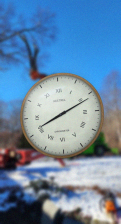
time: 8:11
